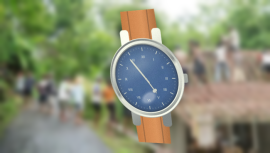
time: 4:54
